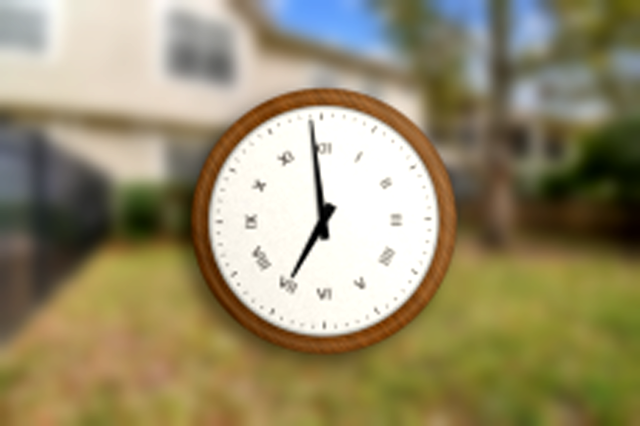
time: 6:59
